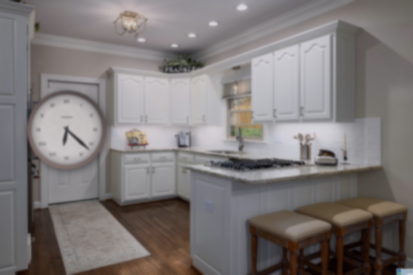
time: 6:22
